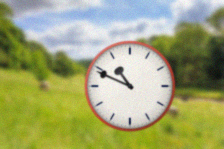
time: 10:49
